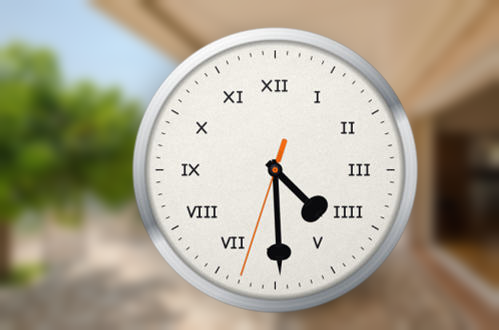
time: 4:29:33
